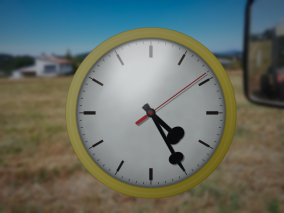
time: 4:25:09
